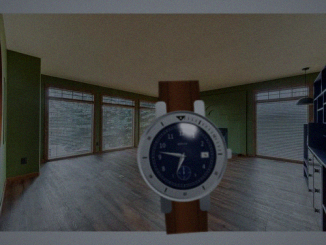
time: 6:47
